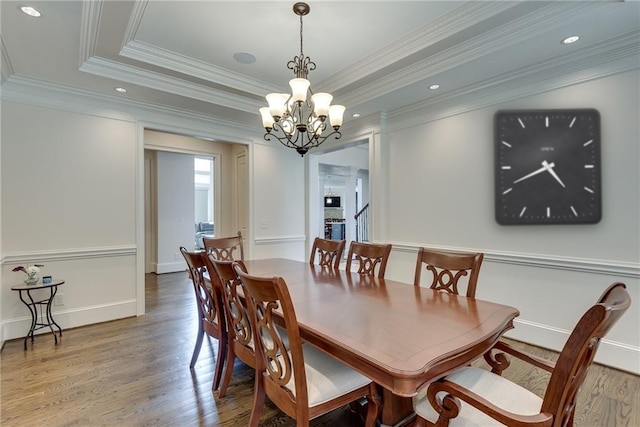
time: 4:41
